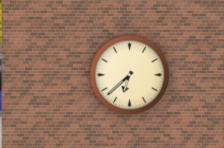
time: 6:38
